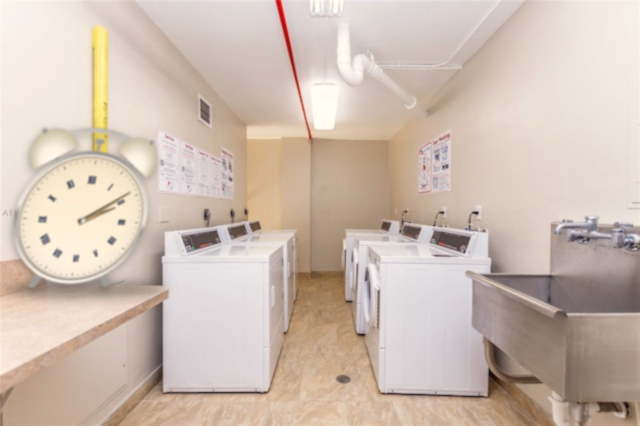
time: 2:09
